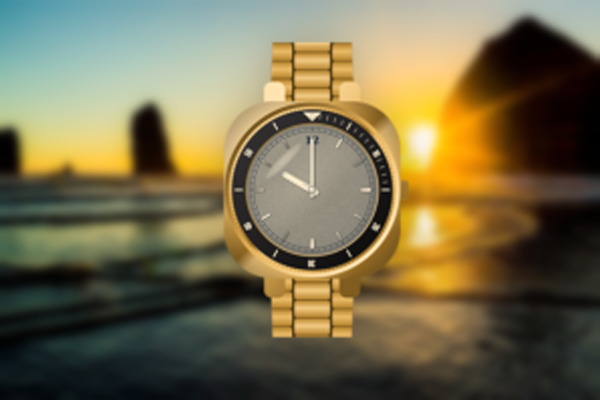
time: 10:00
